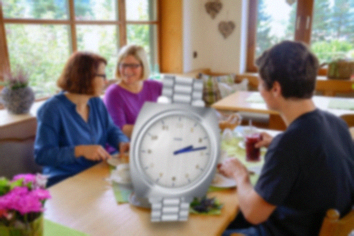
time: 2:13
